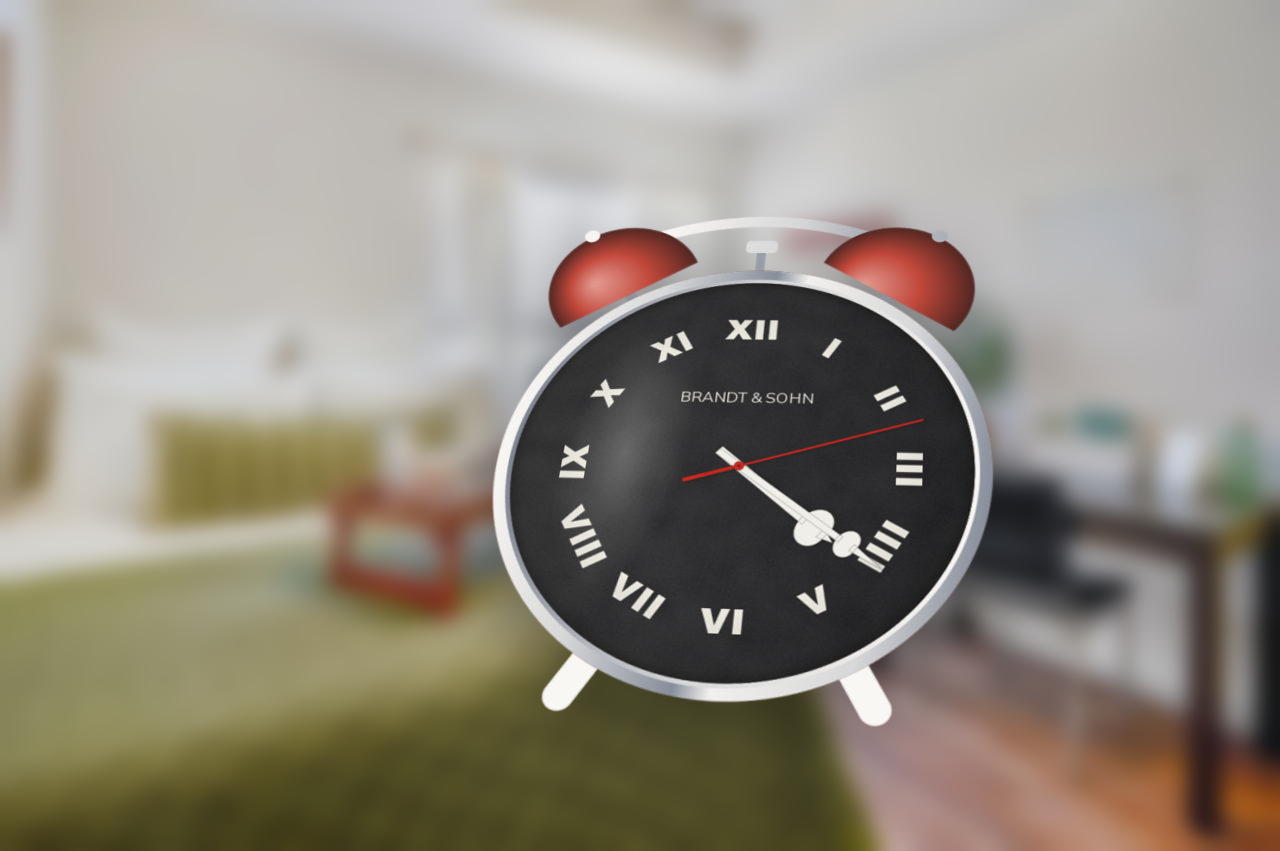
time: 4:21:12
